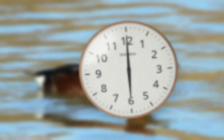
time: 6:00
